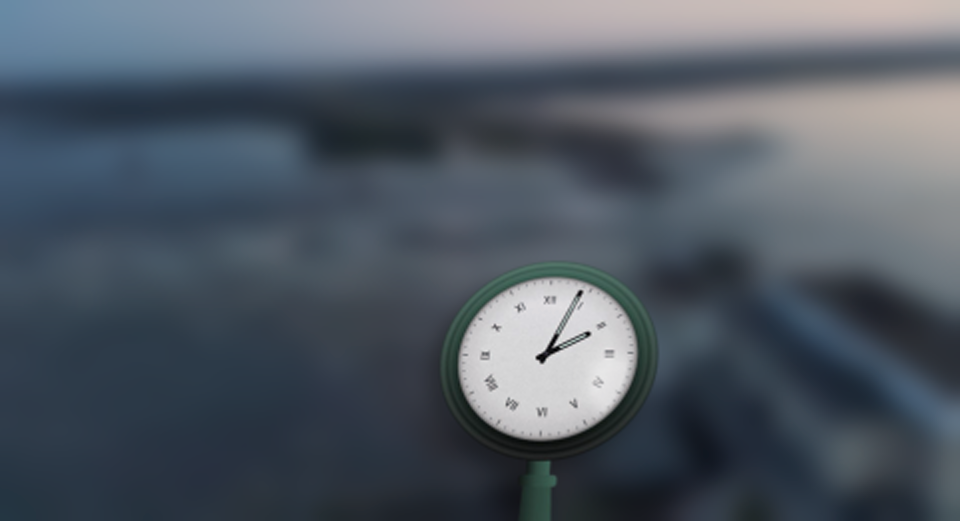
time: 2:04
